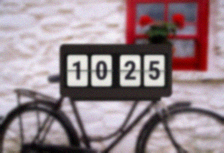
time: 10:25
